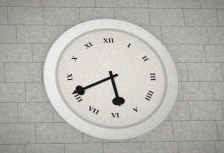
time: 5:41
